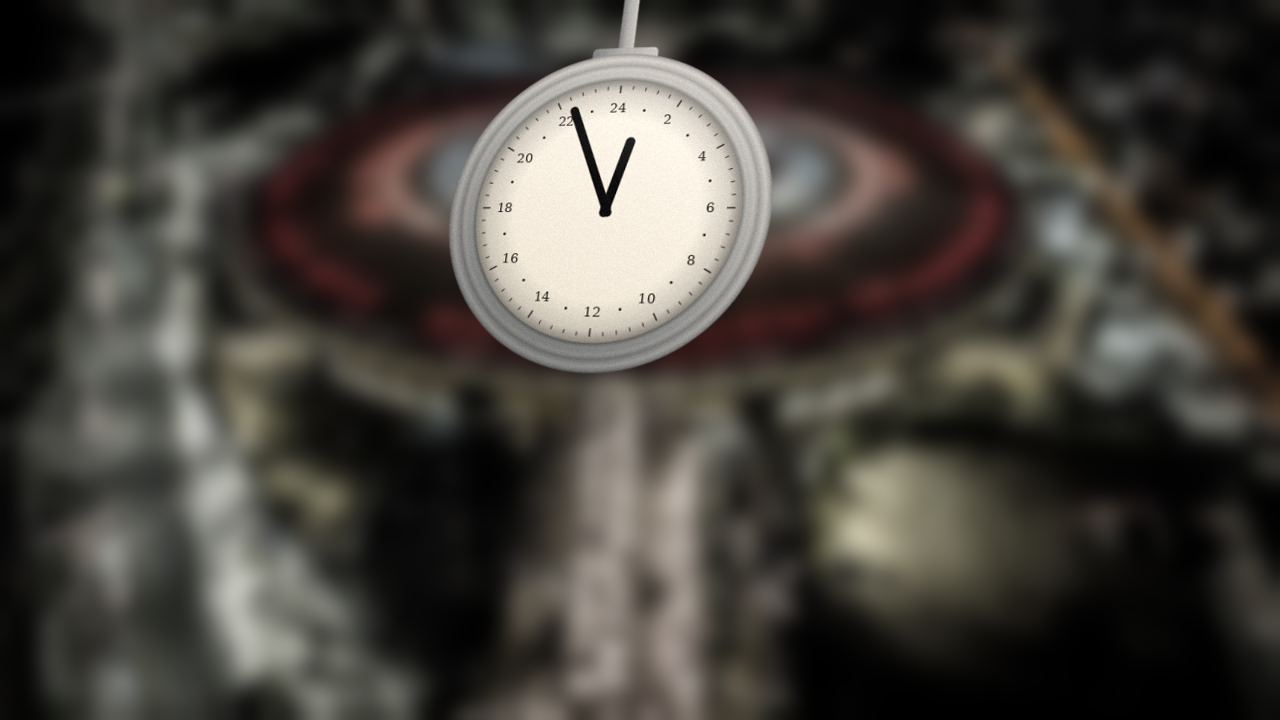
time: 0:56
